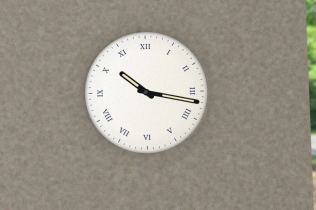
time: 10:17
